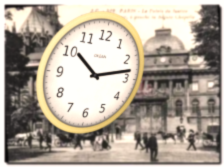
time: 10:13
